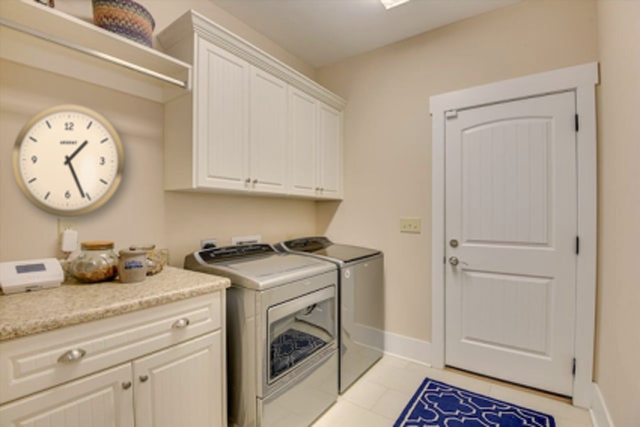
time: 1:26
